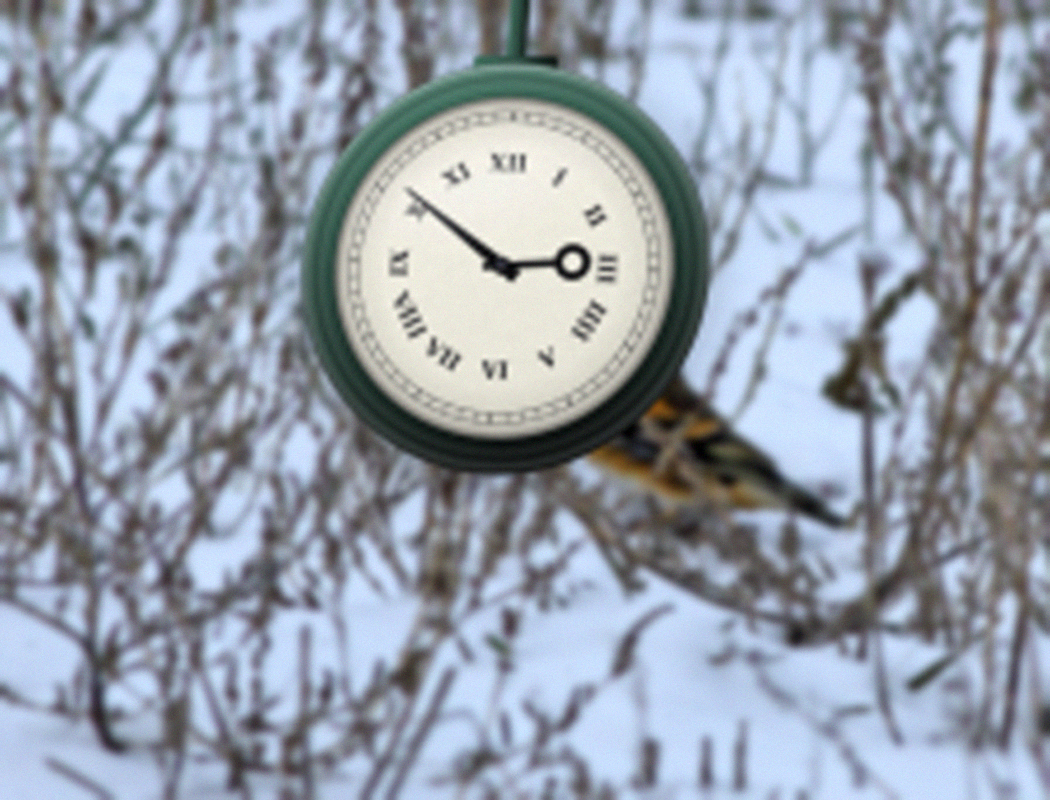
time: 2:51
